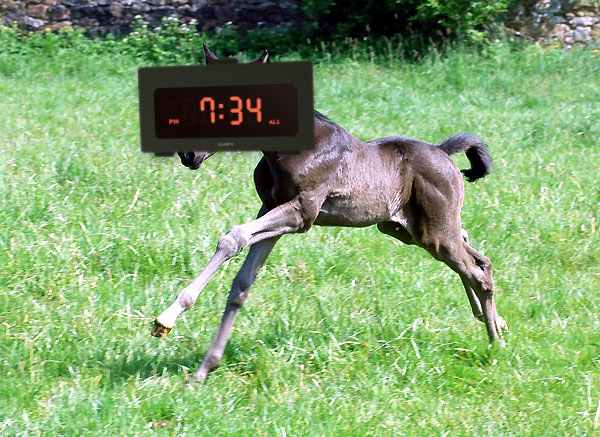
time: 7:34
